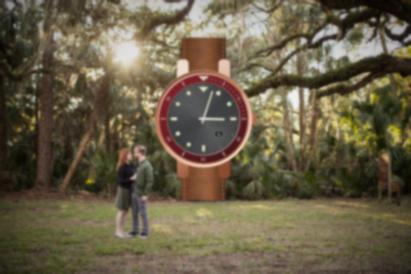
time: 3:03
